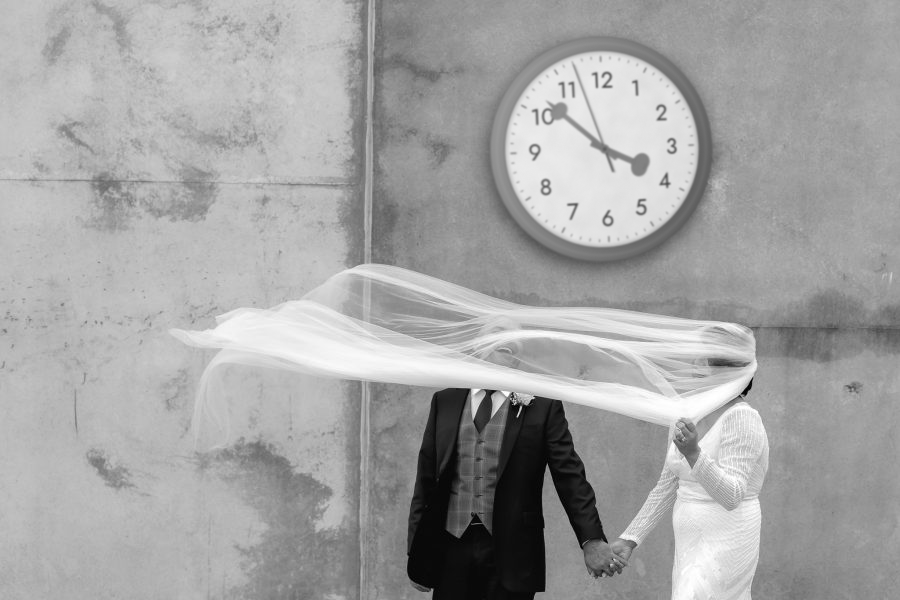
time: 3:51:57
